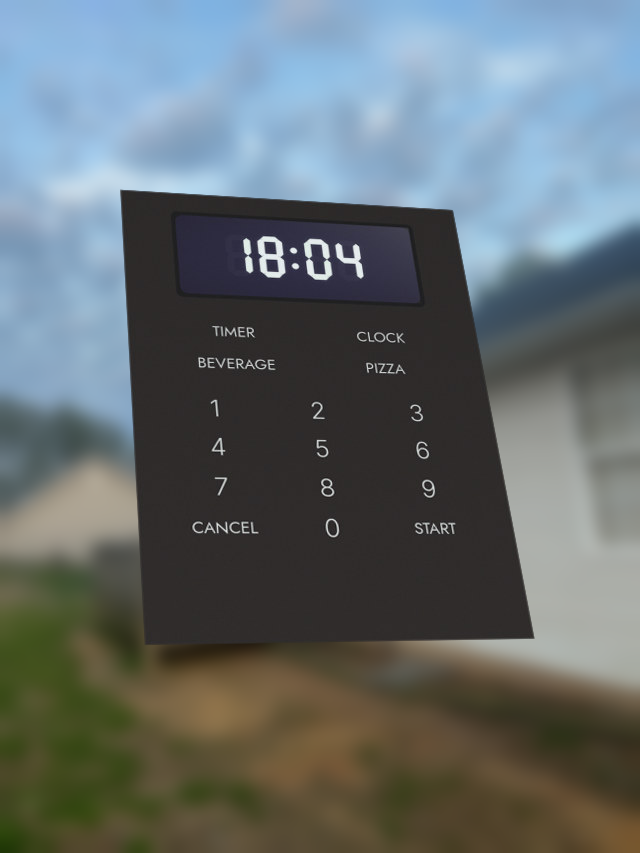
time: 18:04
